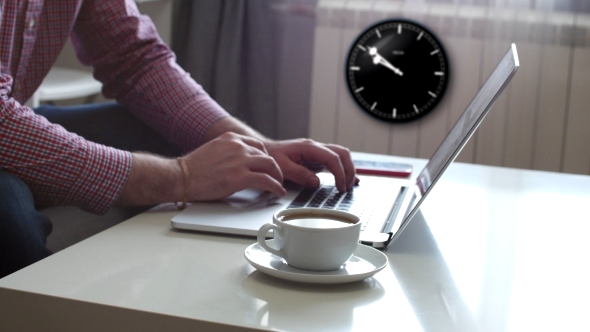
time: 9:51
